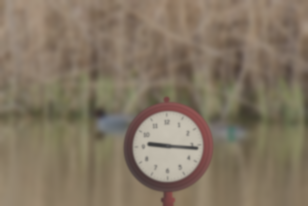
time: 9:16
